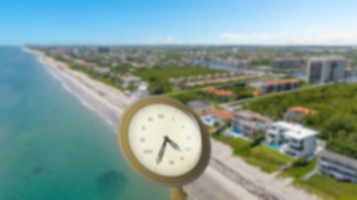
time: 4:35
